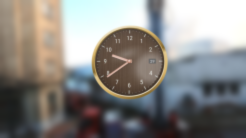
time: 9:39
